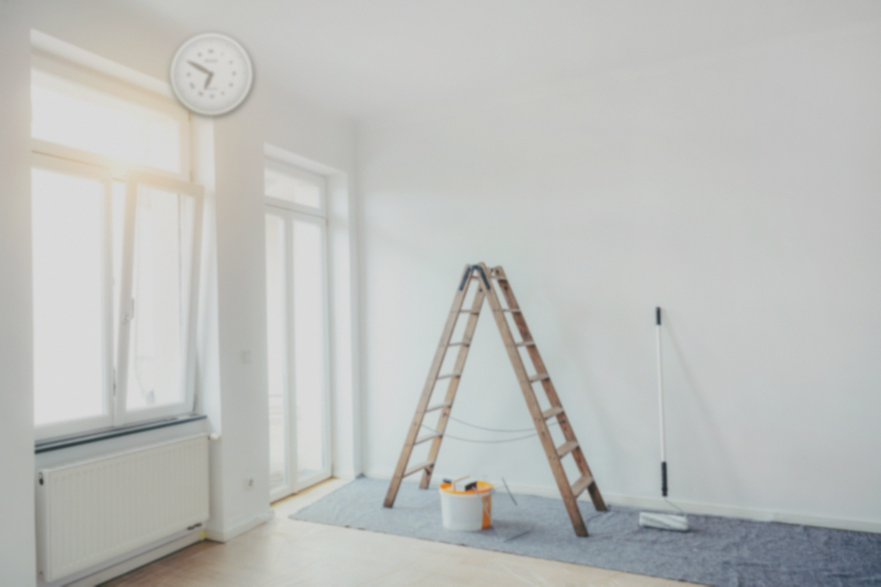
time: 6:50
